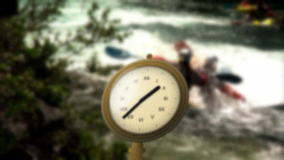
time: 1:37
